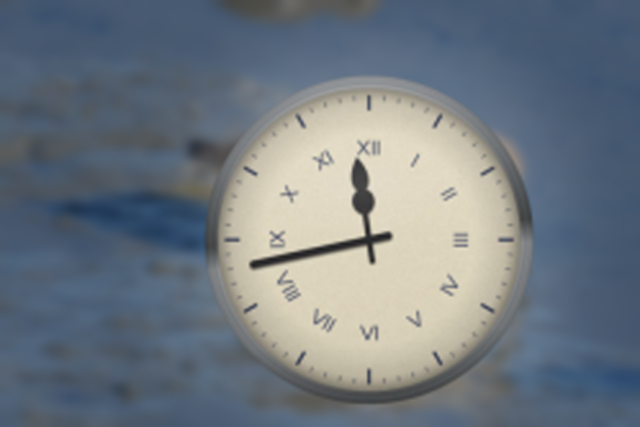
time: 11:43
